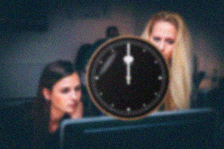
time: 12:00
